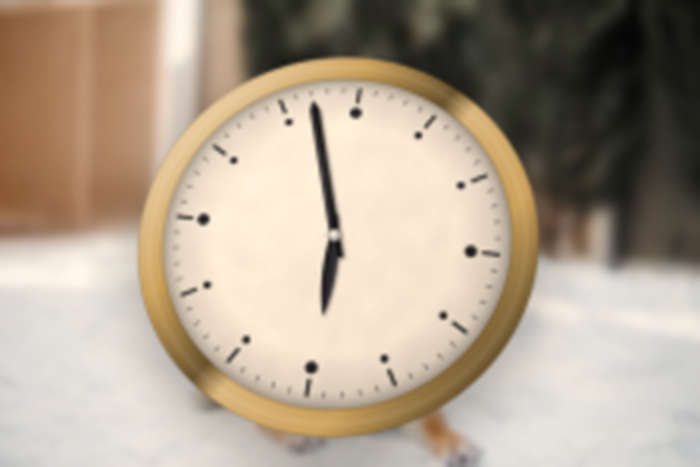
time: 5:57
